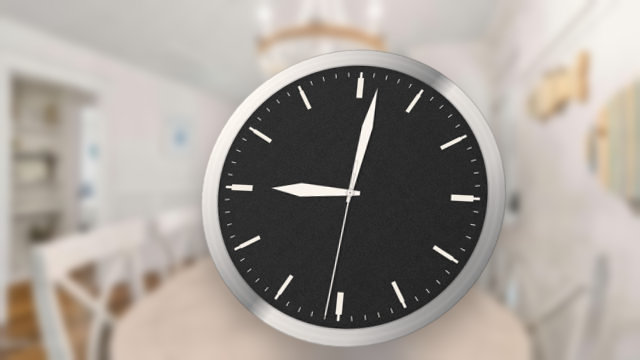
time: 9:01:31
